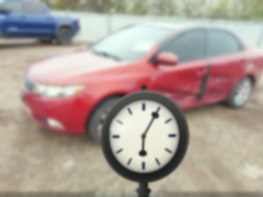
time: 6:05
